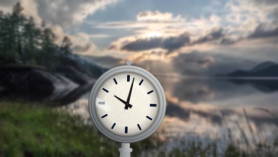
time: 10:02
